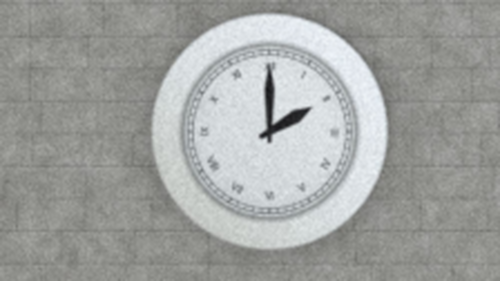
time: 2:00
